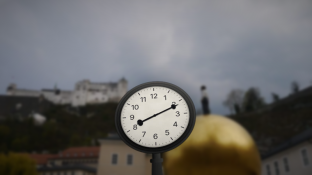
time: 8:11
